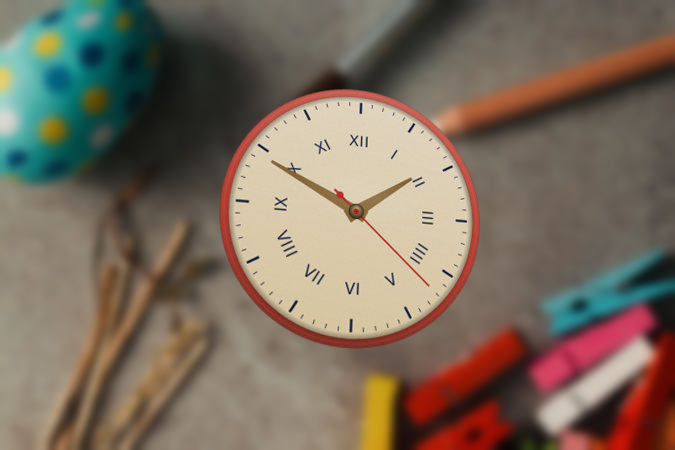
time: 1:49:22
